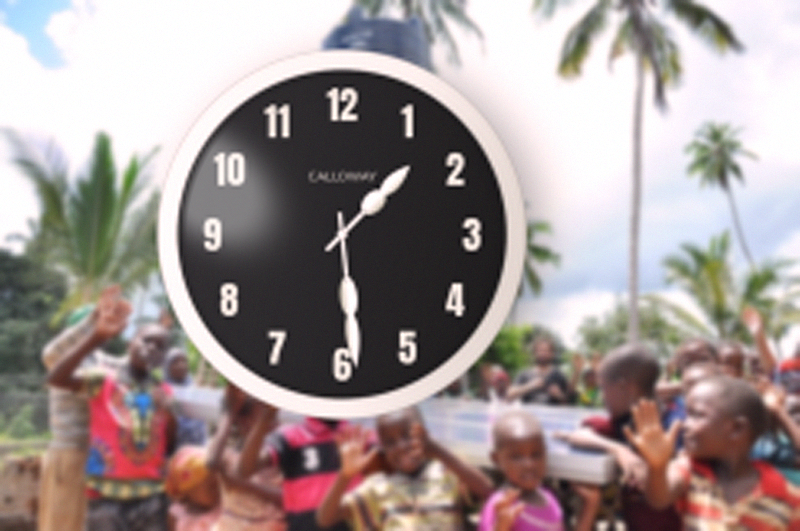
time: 1:29
